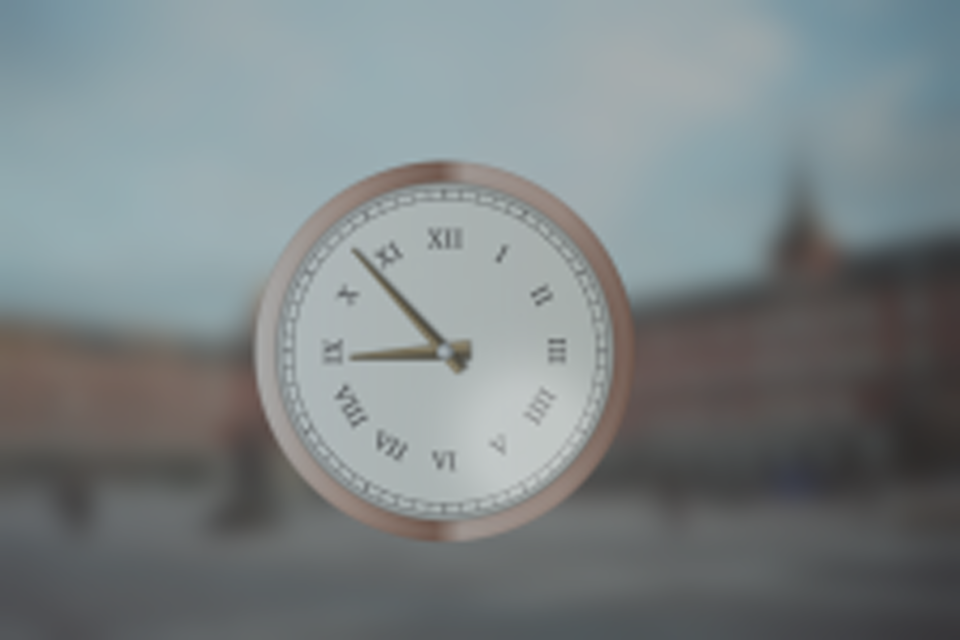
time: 8:53
